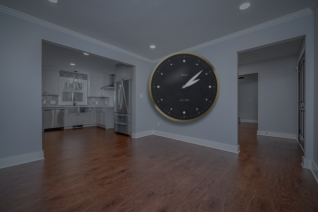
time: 2:08
